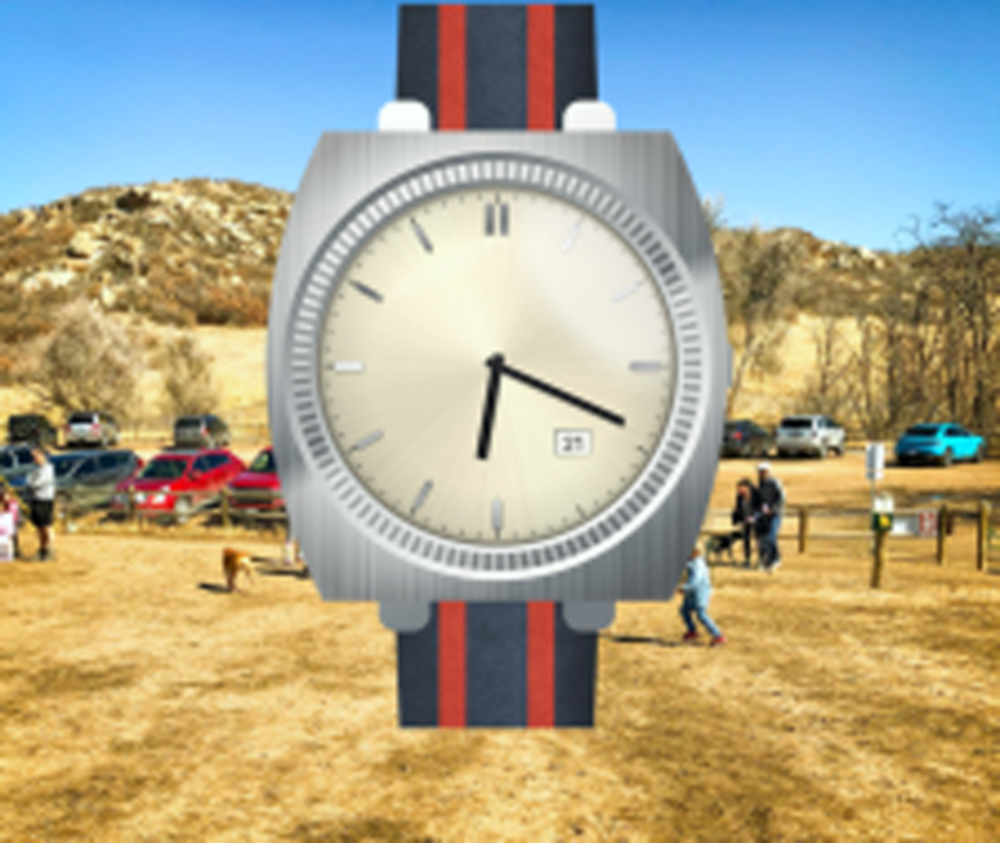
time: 6:19
